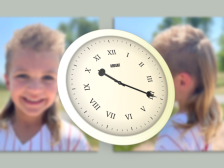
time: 10:20
